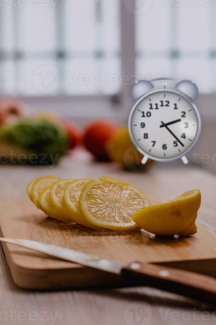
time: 2:23
